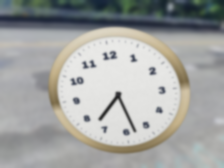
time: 7:28
